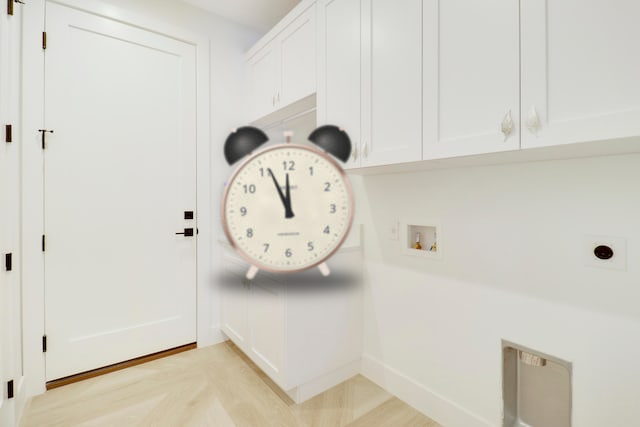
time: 11:56
